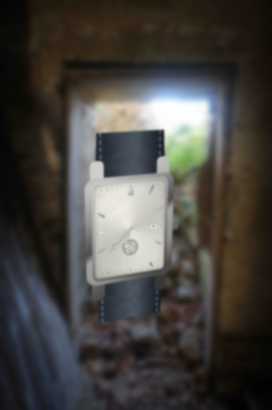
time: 6:38
